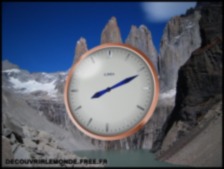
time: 8:11
